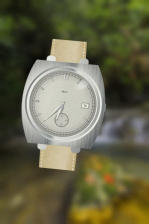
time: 6:37
